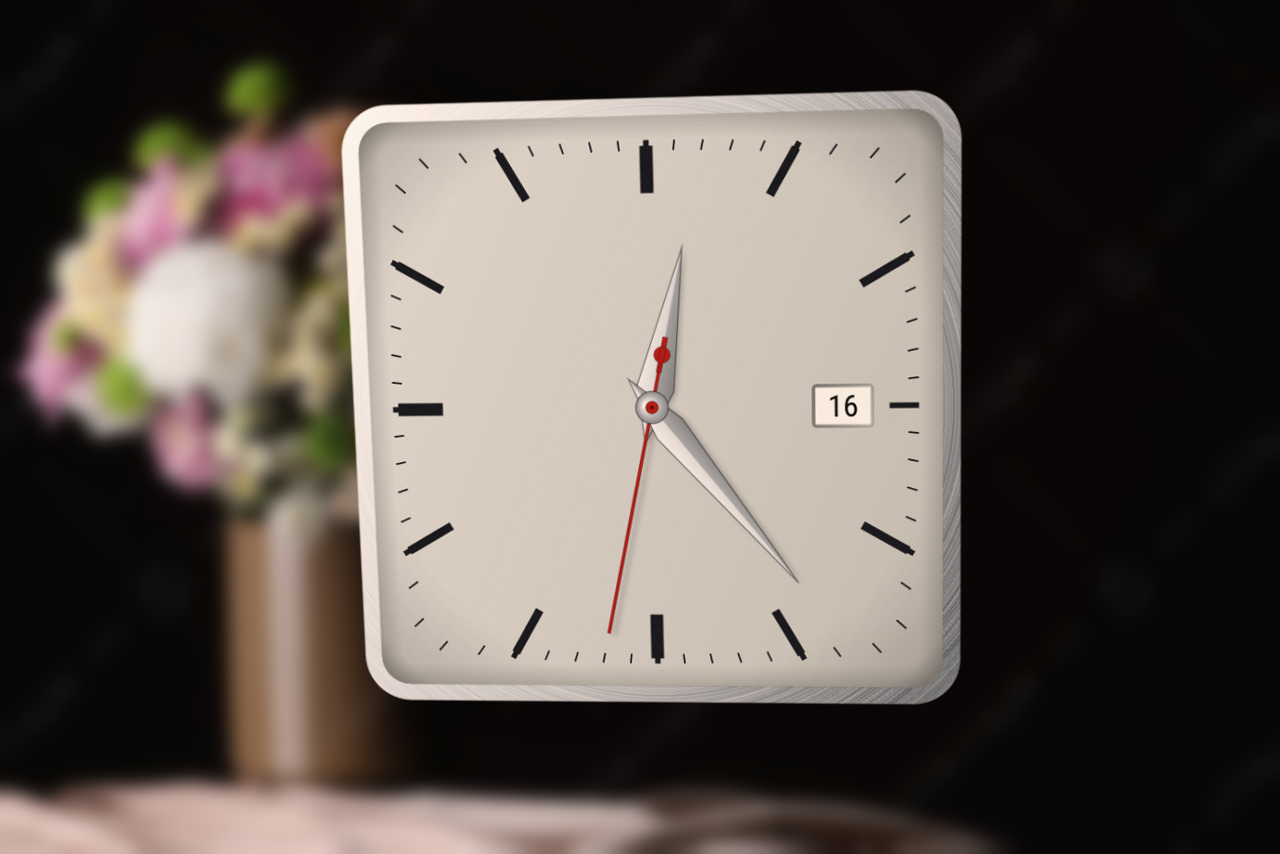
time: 12:23:32
